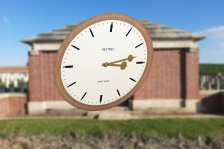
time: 3:13
